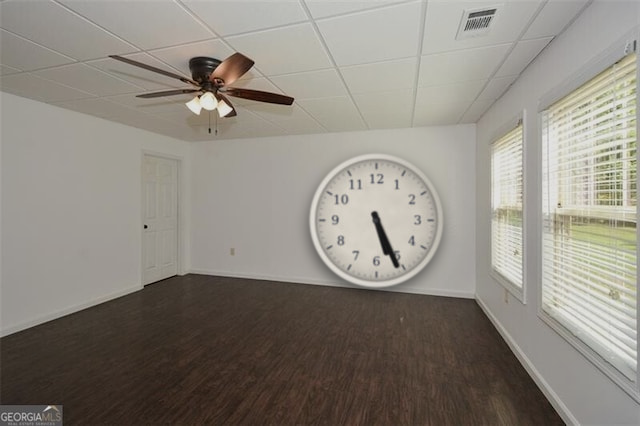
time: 5:26
